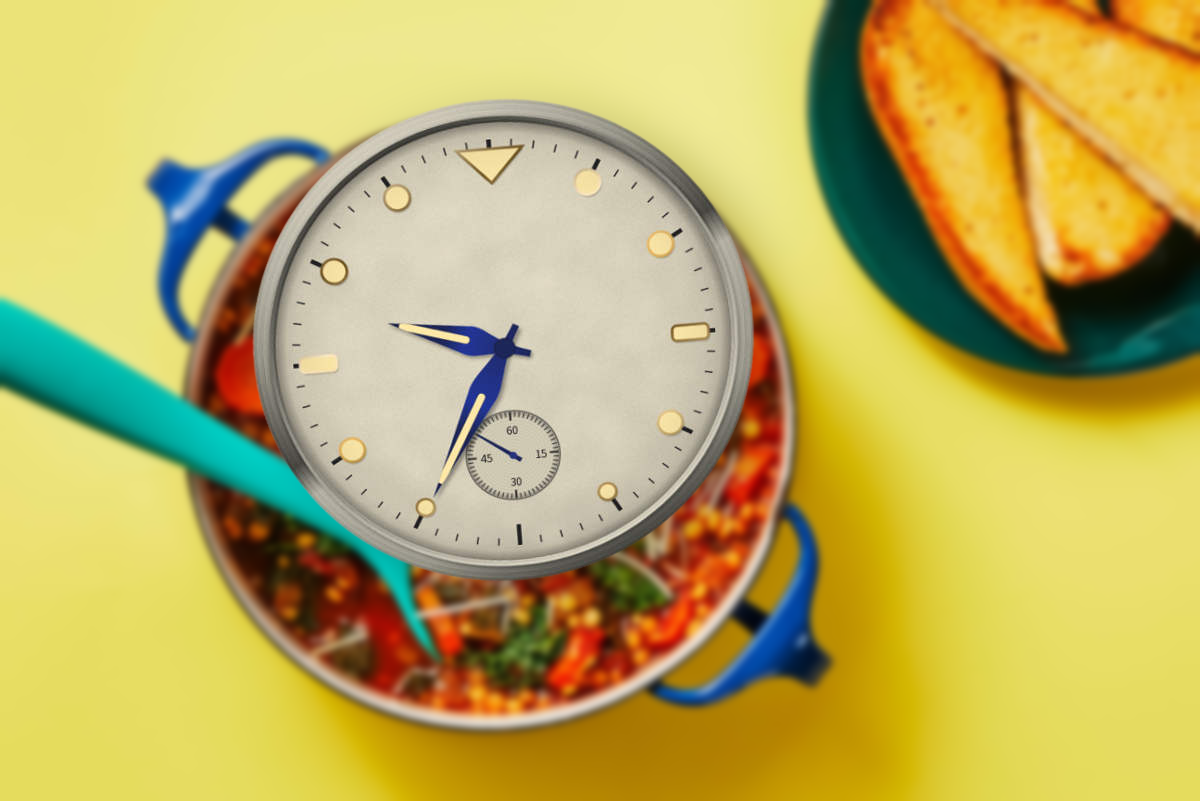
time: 9:34:51
